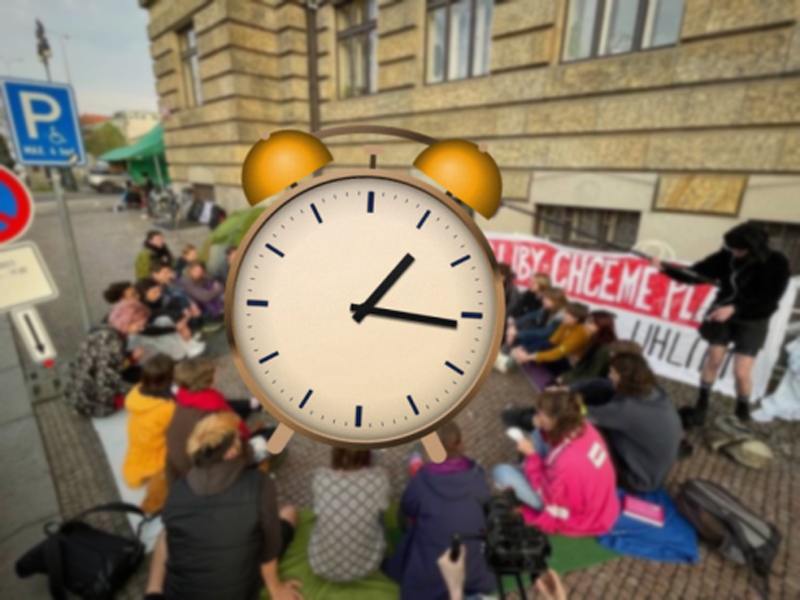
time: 1:16
